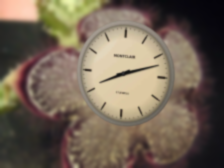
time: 8:12
